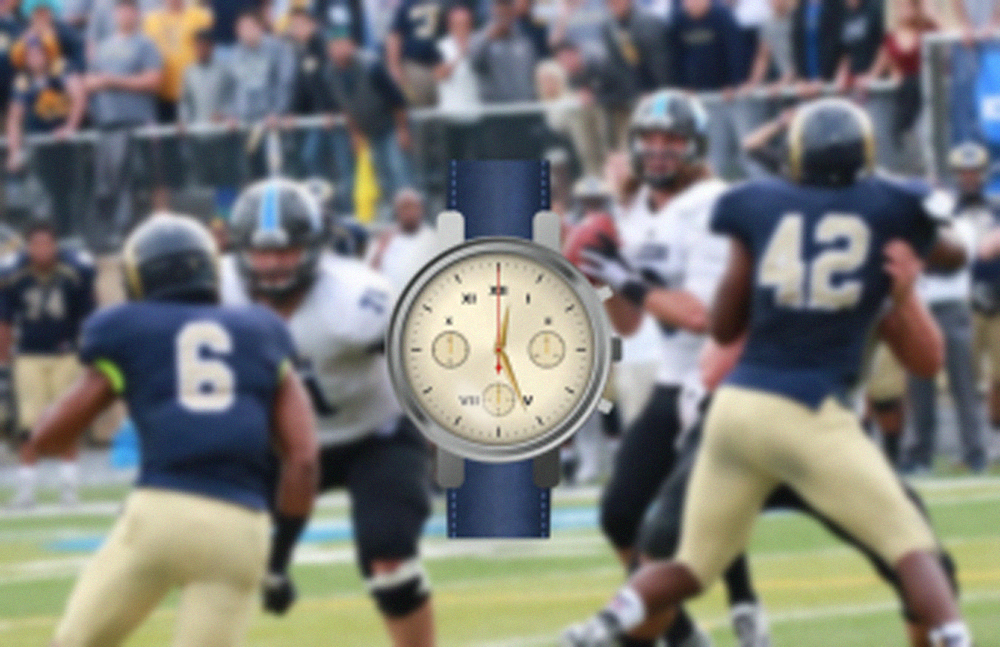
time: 12:26
